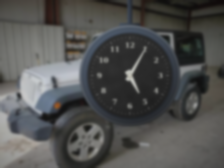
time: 5:05
